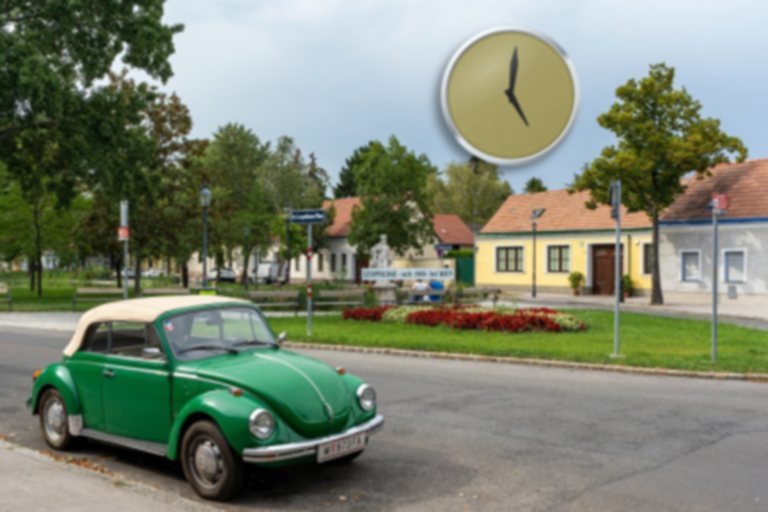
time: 5:01
